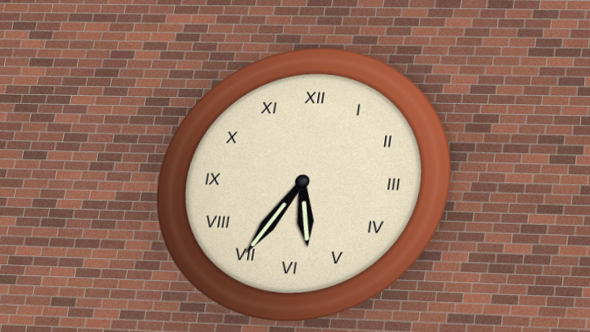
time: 5:35
